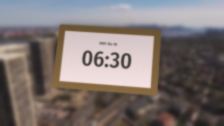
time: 6:30
